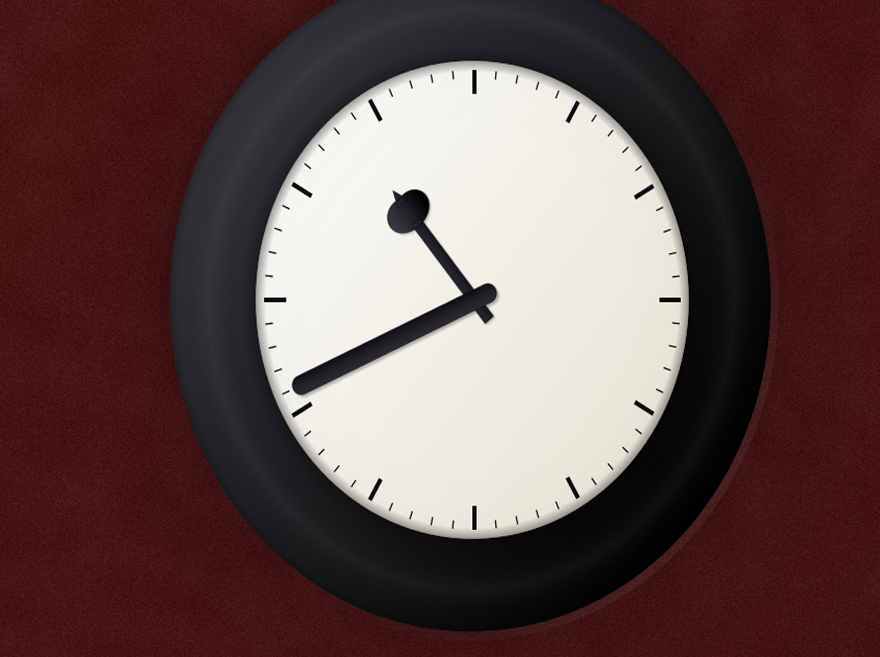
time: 10:41
